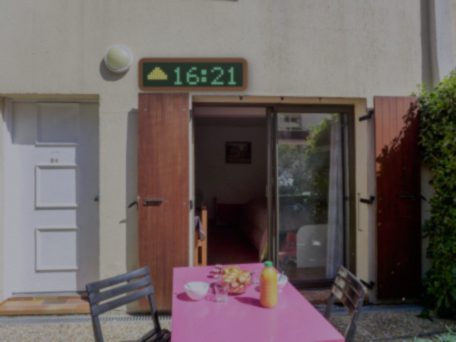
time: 16:21
